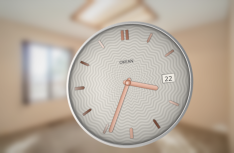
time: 3:34
